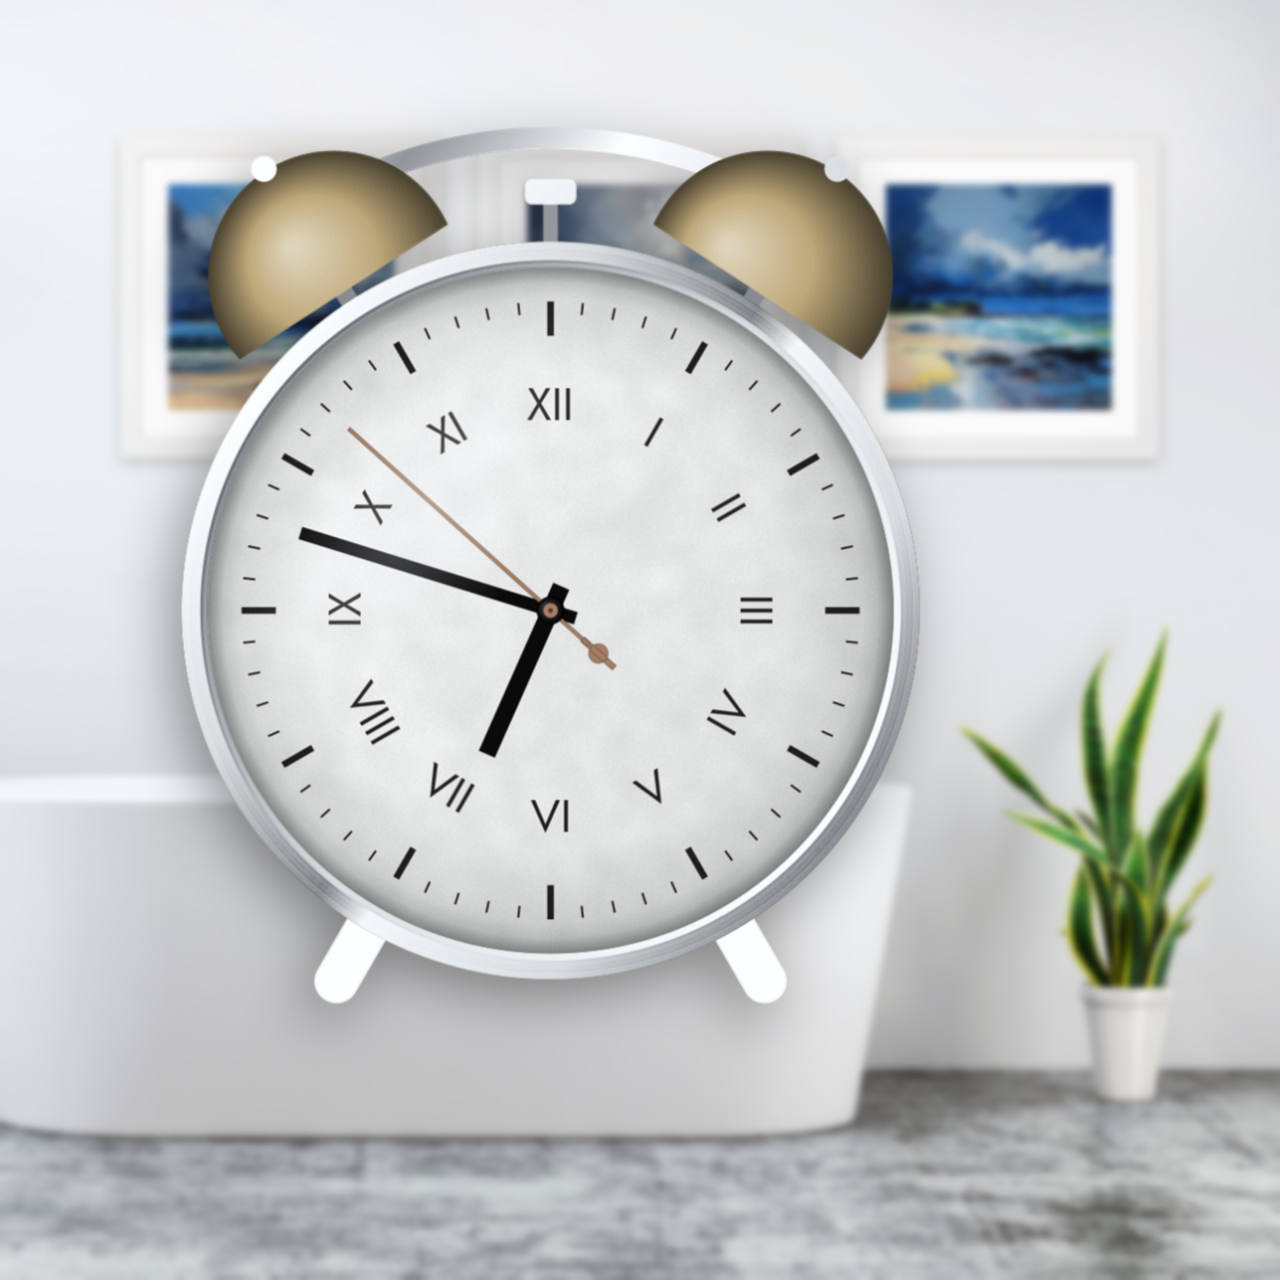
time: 6:47:52
